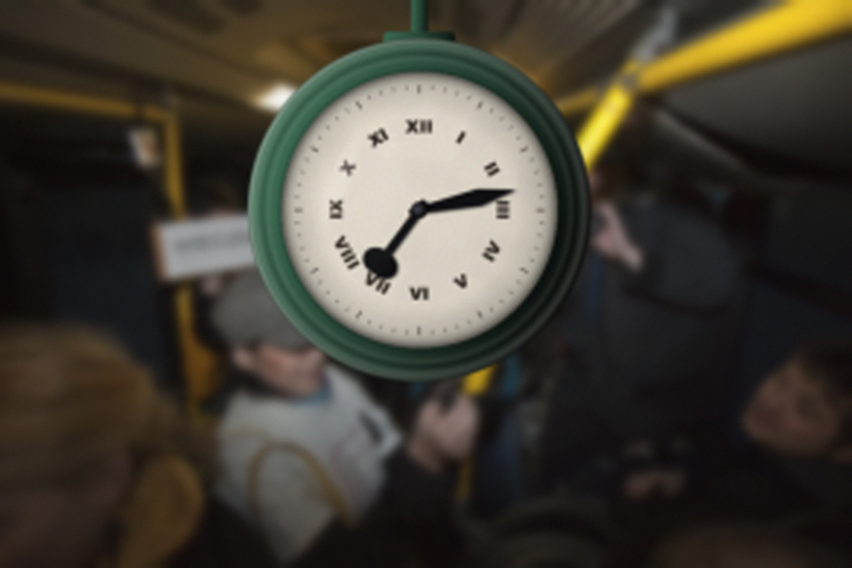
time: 7:13
